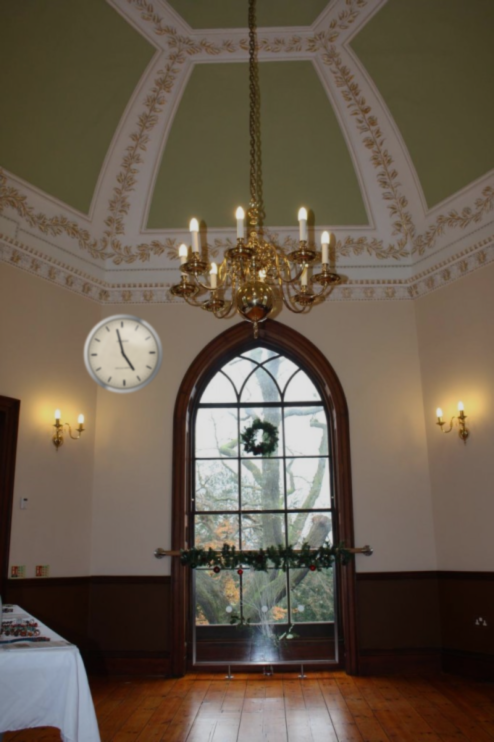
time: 4:58
